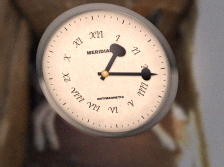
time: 1:16
